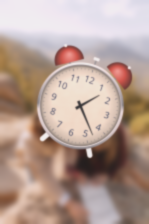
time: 1:23
